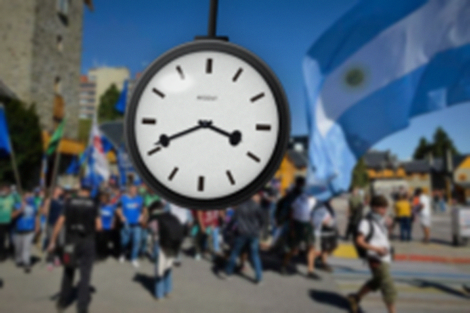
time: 3:41
